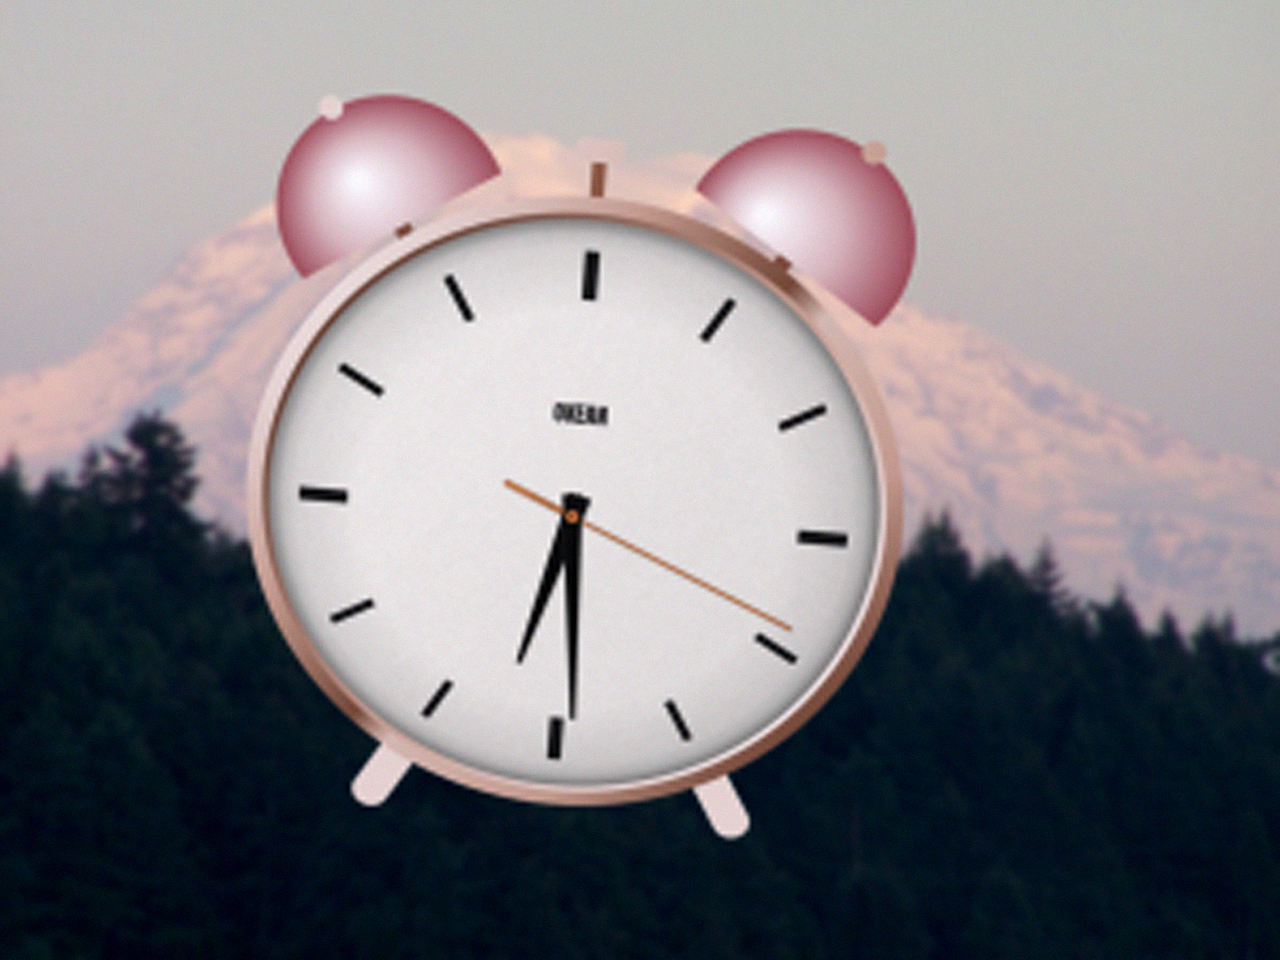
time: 6:29:19
